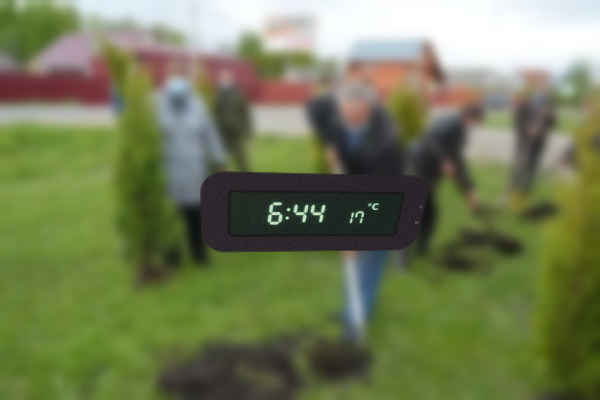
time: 6:44
